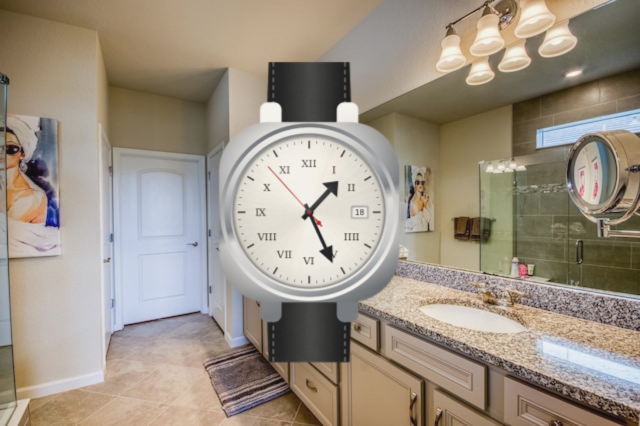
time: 1:25:53
